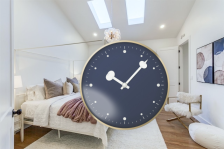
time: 10:07
